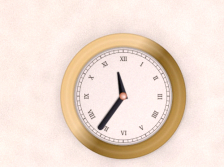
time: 11:36
